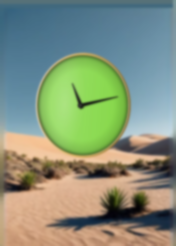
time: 11:13
